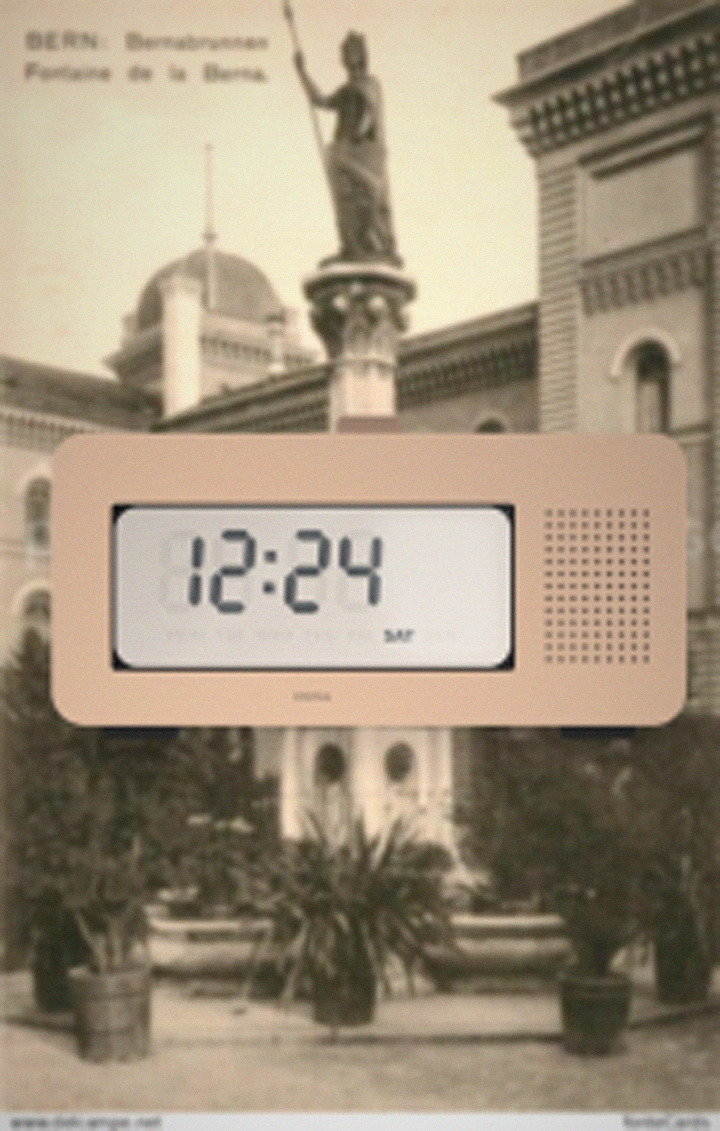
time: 12:24
